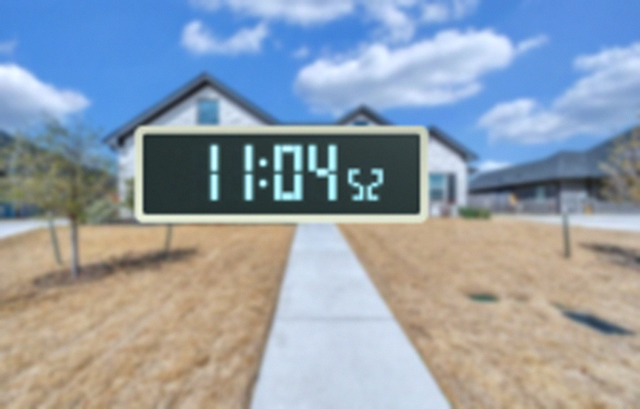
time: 11:04:52
